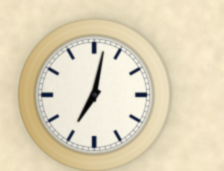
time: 7:02
